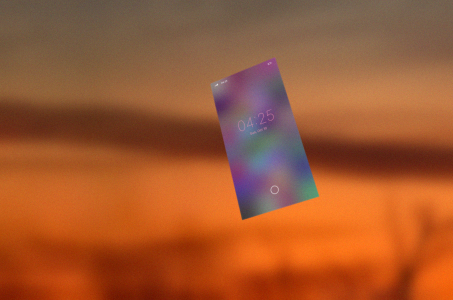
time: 4:25
